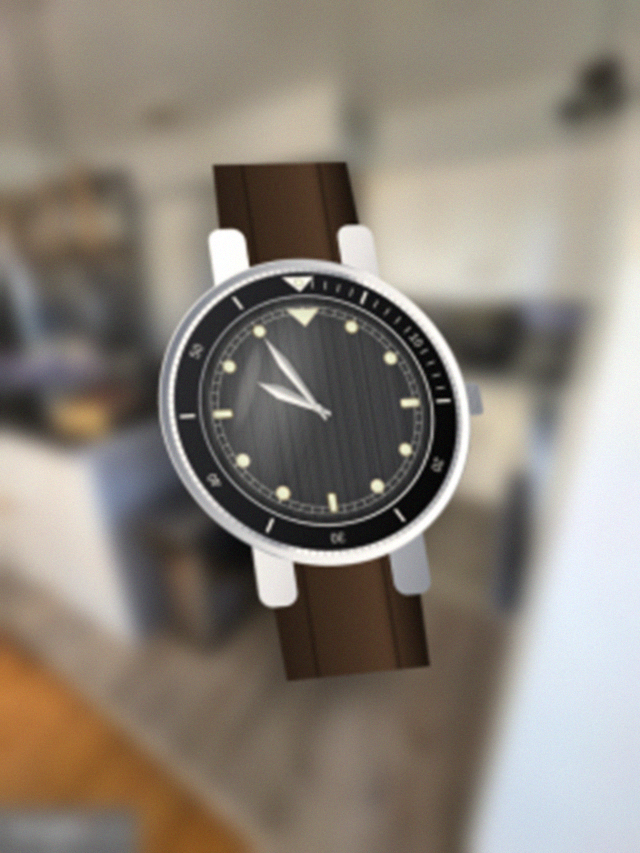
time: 9:55
